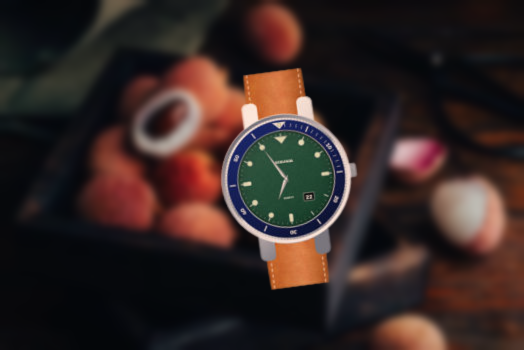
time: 6:55
